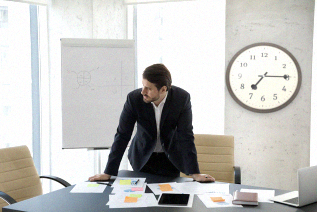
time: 7:15
